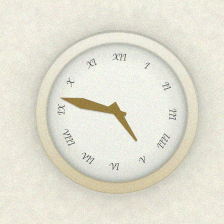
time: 4:47
